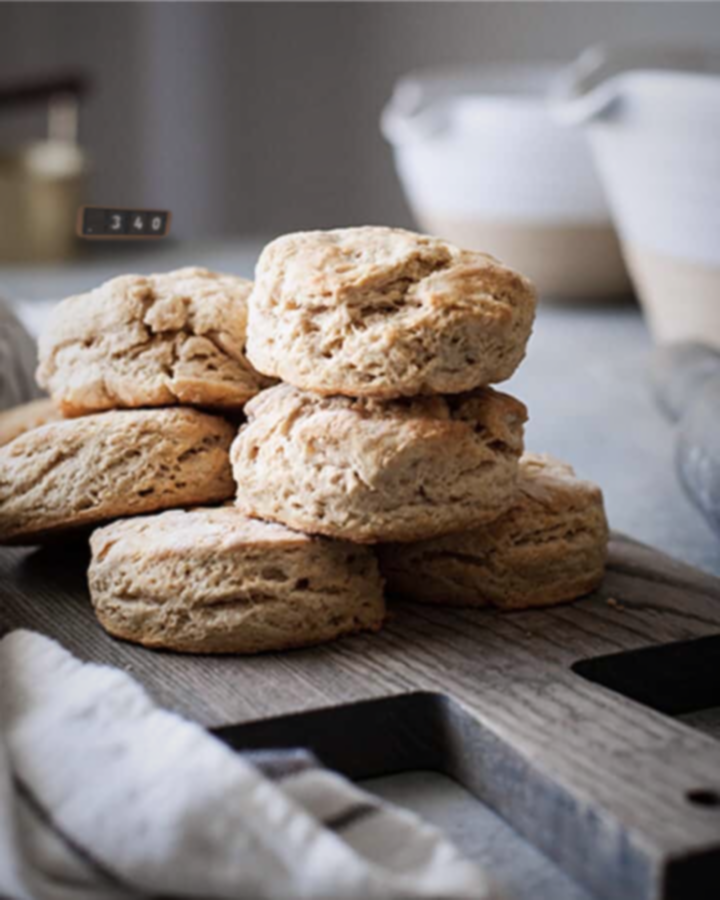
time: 3:40
